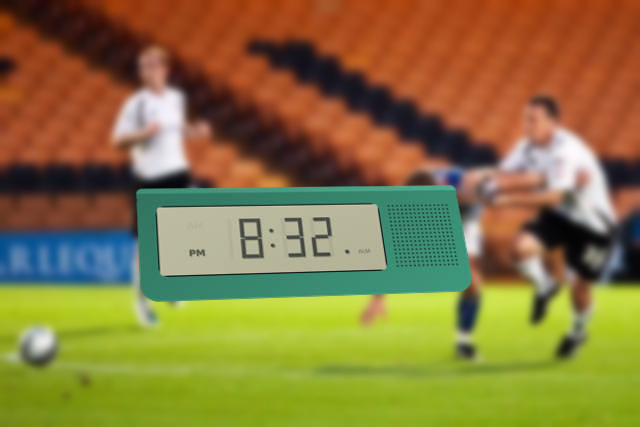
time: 8:32
